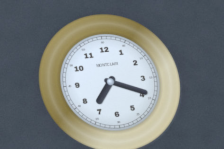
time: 7:19
